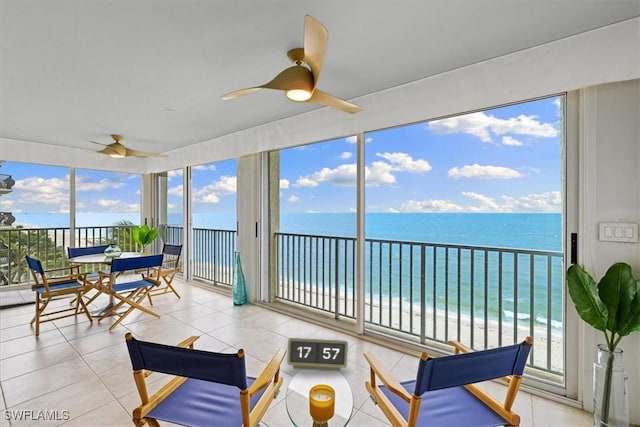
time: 17:57
